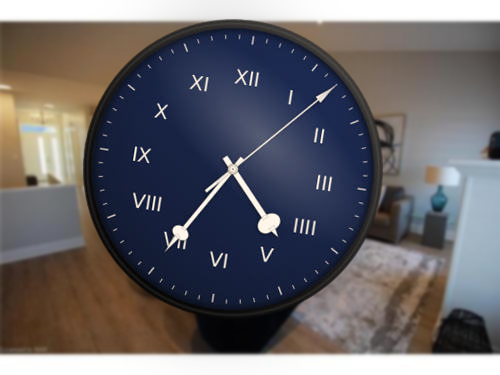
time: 4:35:07
